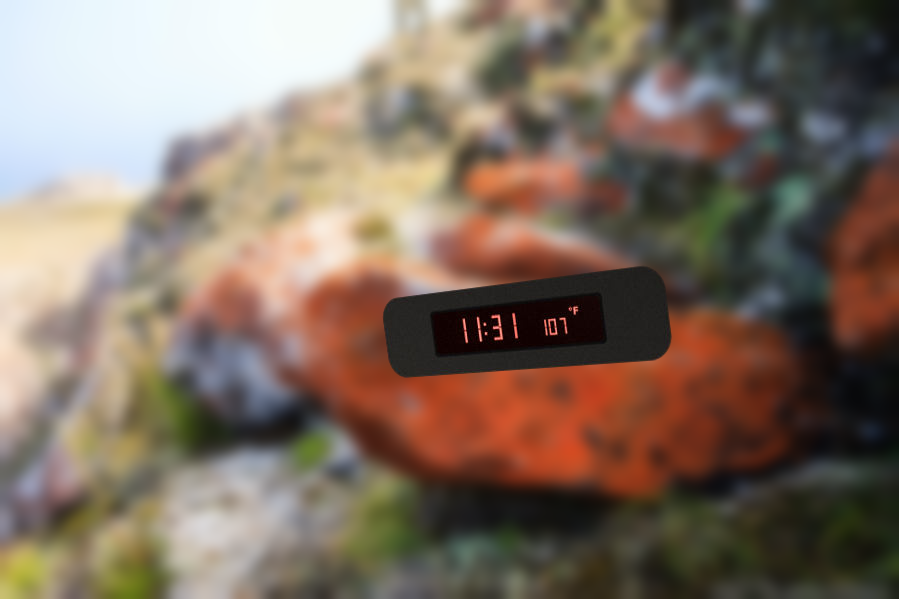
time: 11:31
